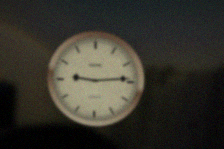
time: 9:14
